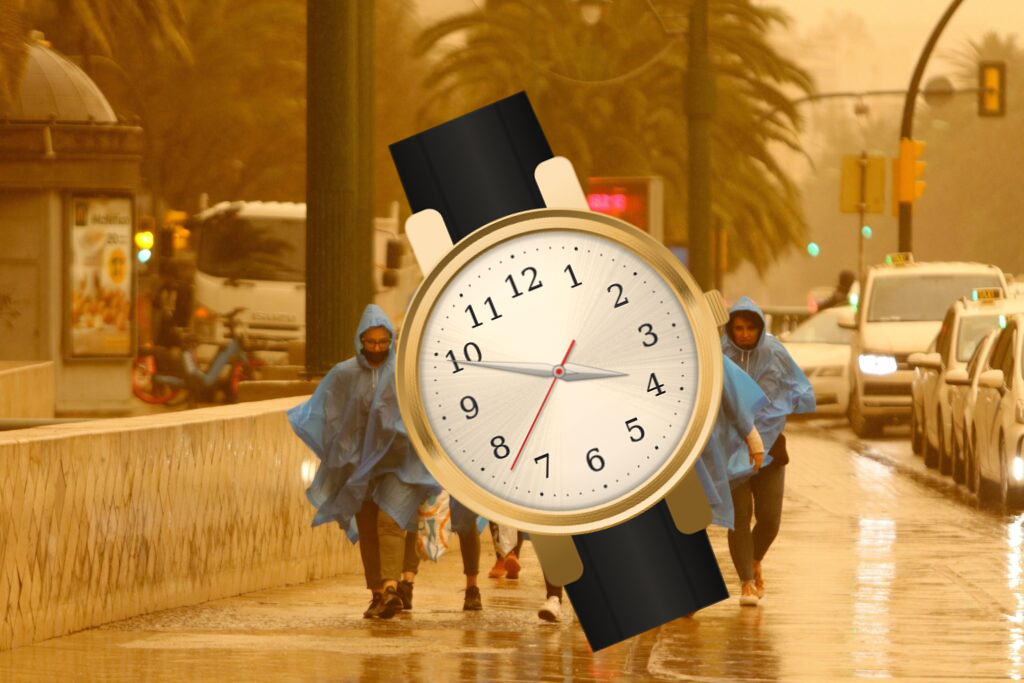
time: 3:49:38
